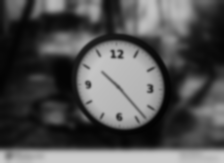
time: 10:23
